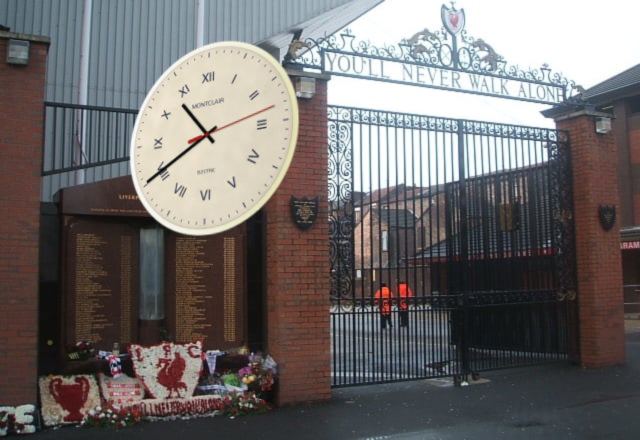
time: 10:40:13
